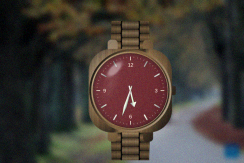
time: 5:33
